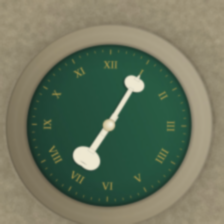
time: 7:05
